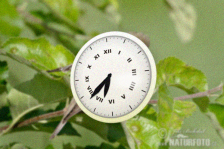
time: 6:38
